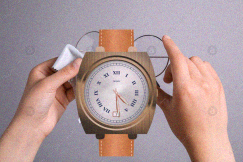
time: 4:29
